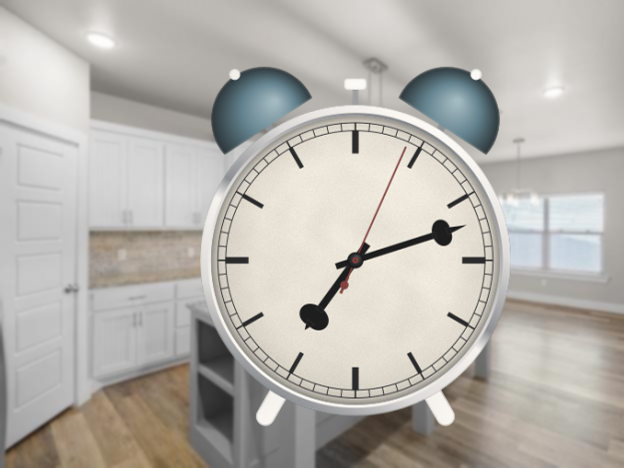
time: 7:12:04
